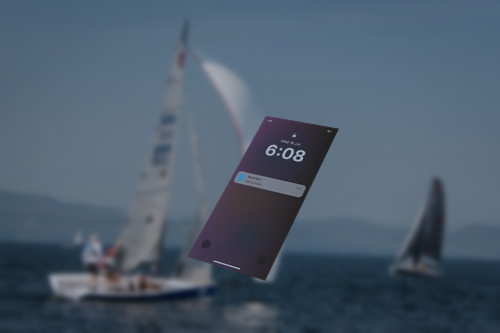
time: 6:08
